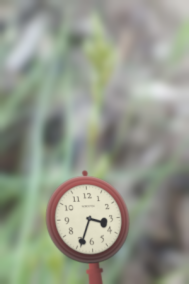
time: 3:34
